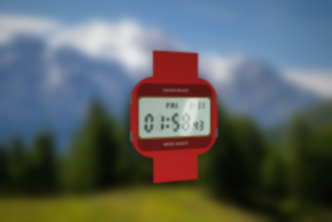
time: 1:58
